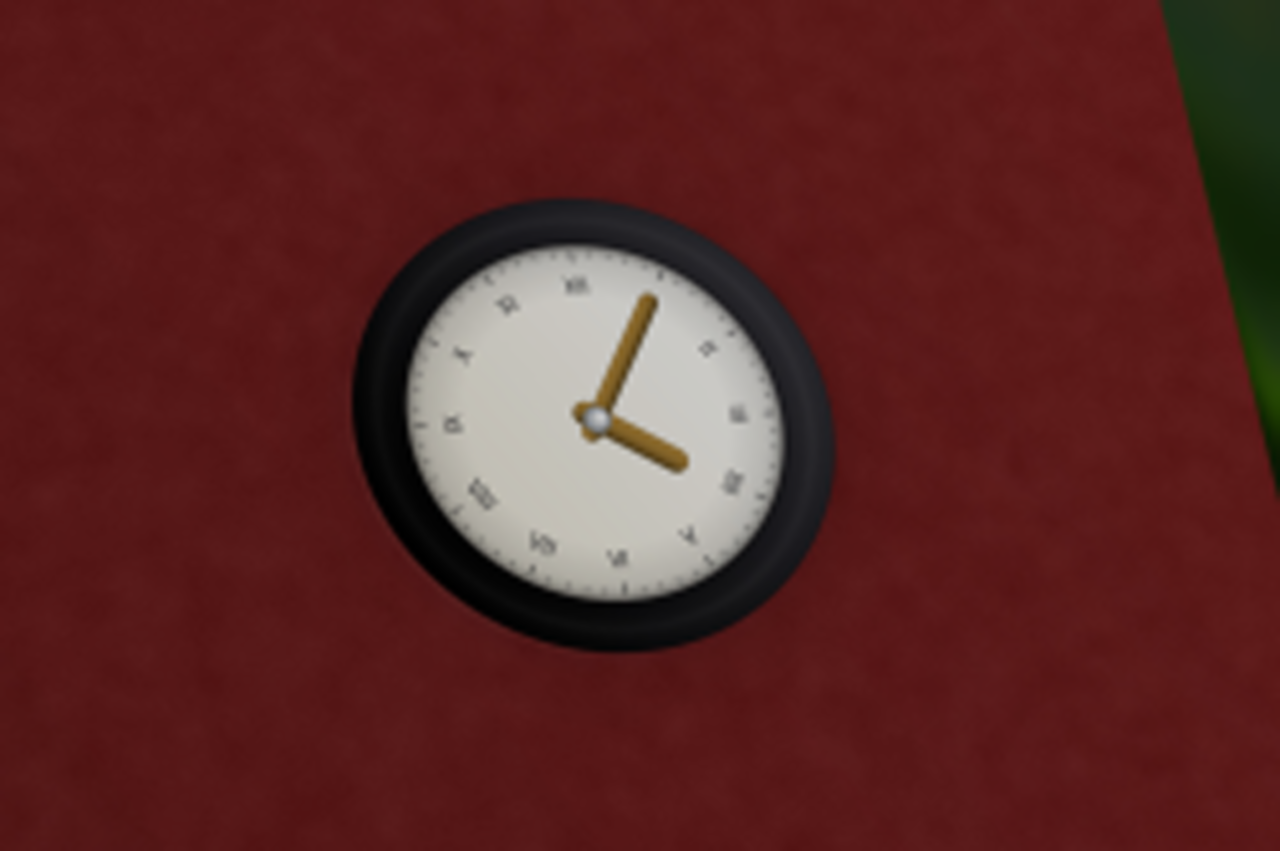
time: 4:05
